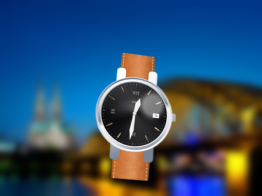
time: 12:31
